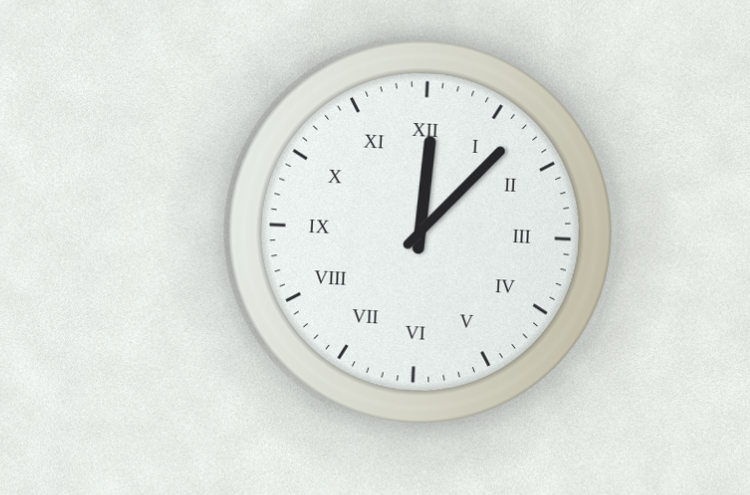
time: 12:07
